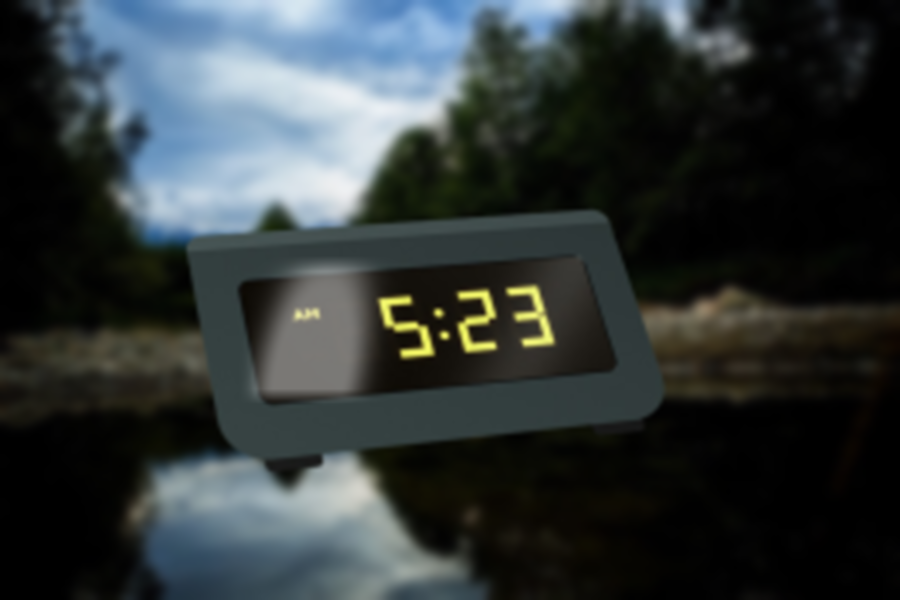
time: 5:23
